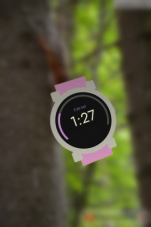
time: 1:27
